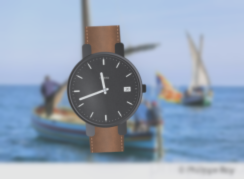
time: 11:42
